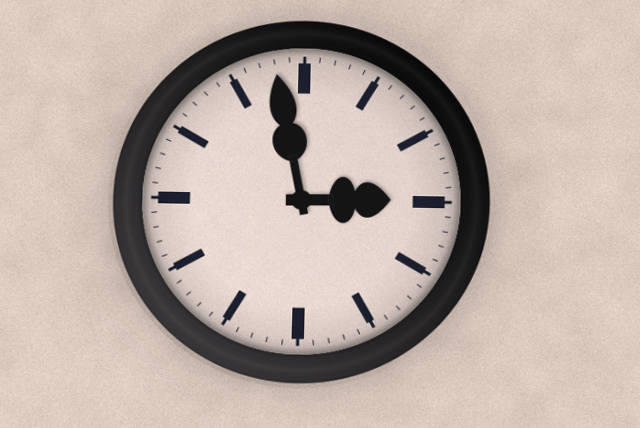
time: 2:58
